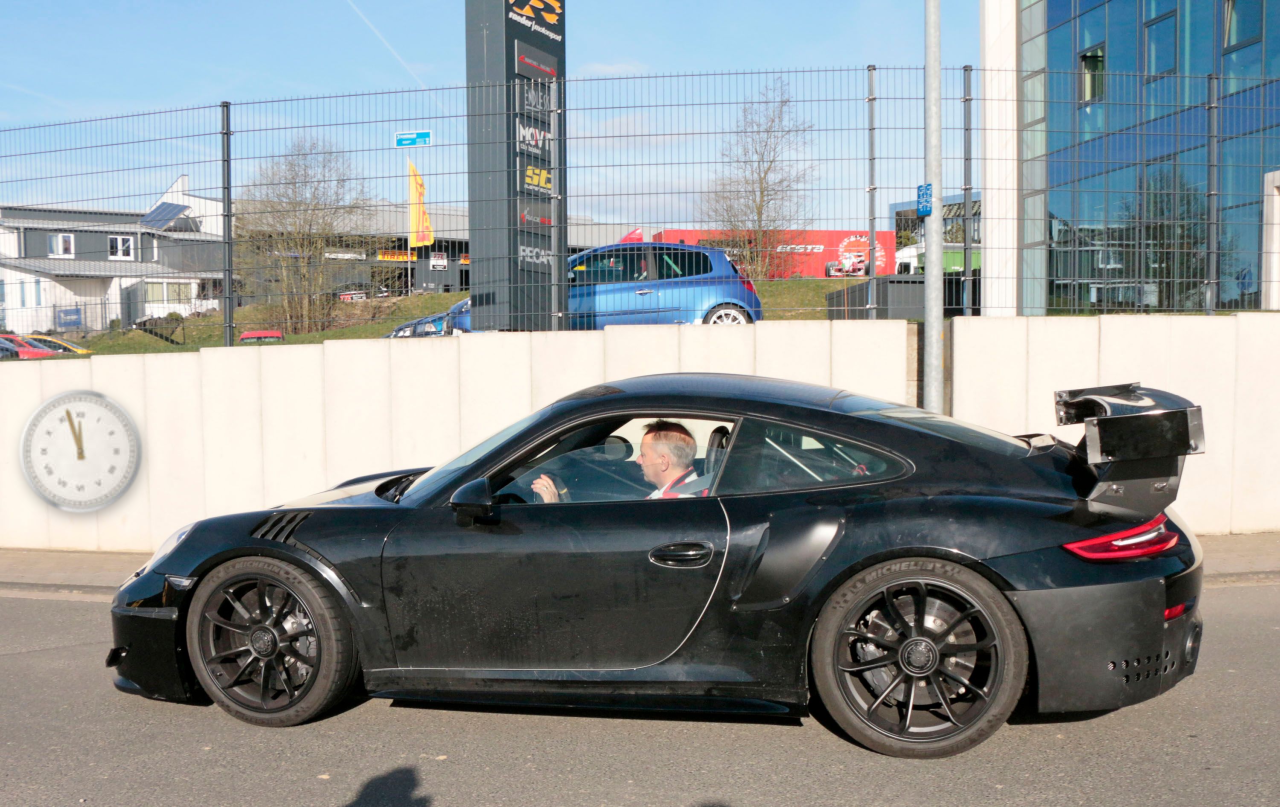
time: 11:57
